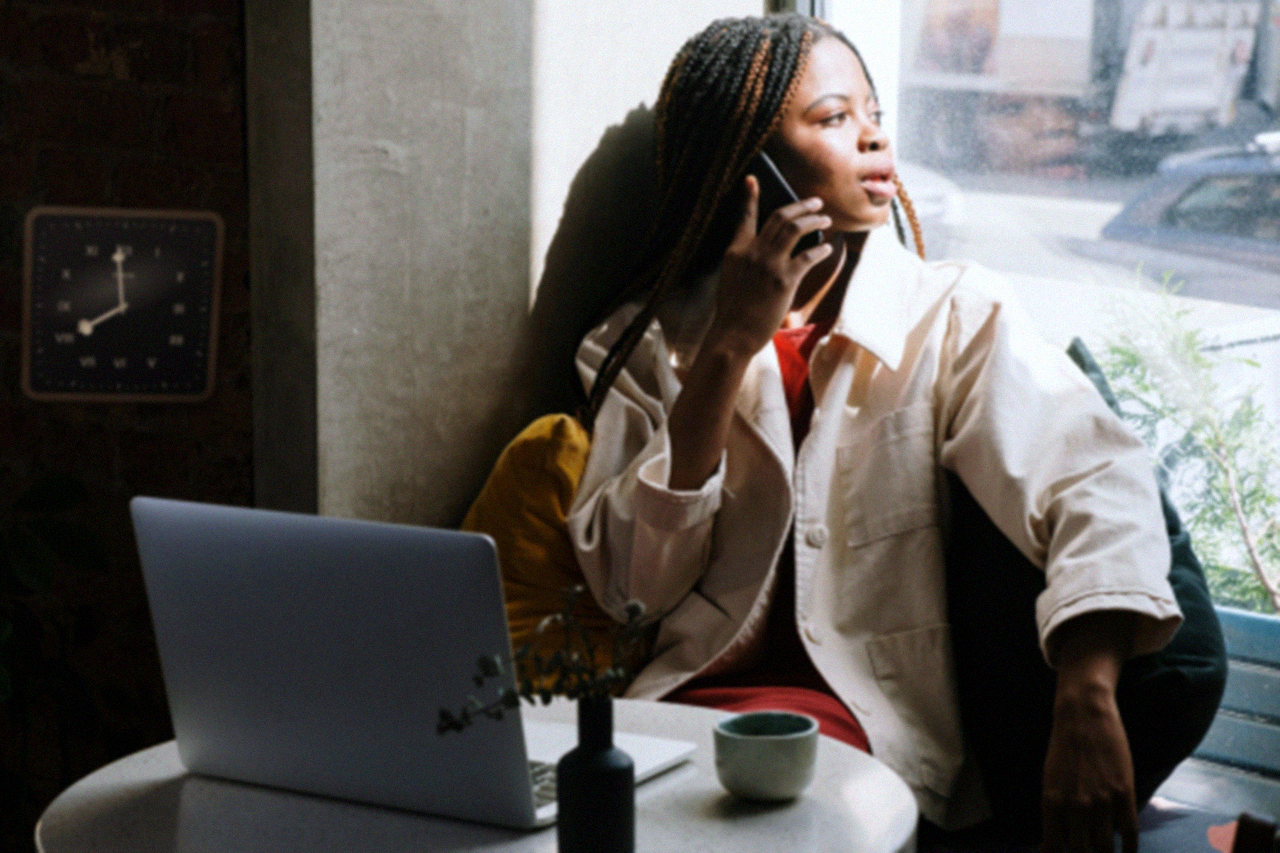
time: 7:59
